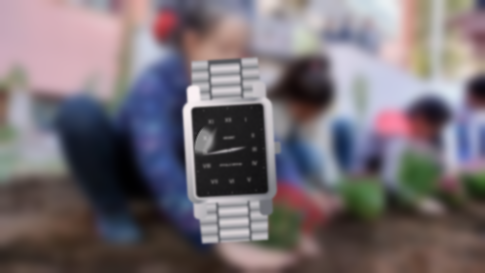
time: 2:44
